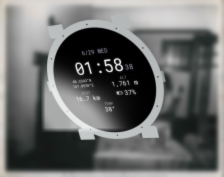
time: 1:58
